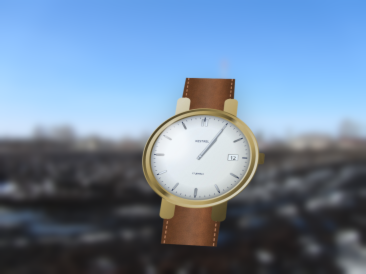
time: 1:05
